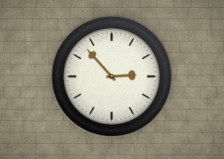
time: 2:53
